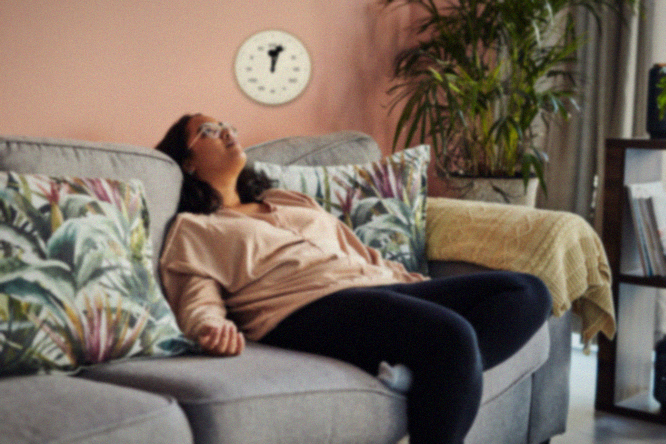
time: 12:03
